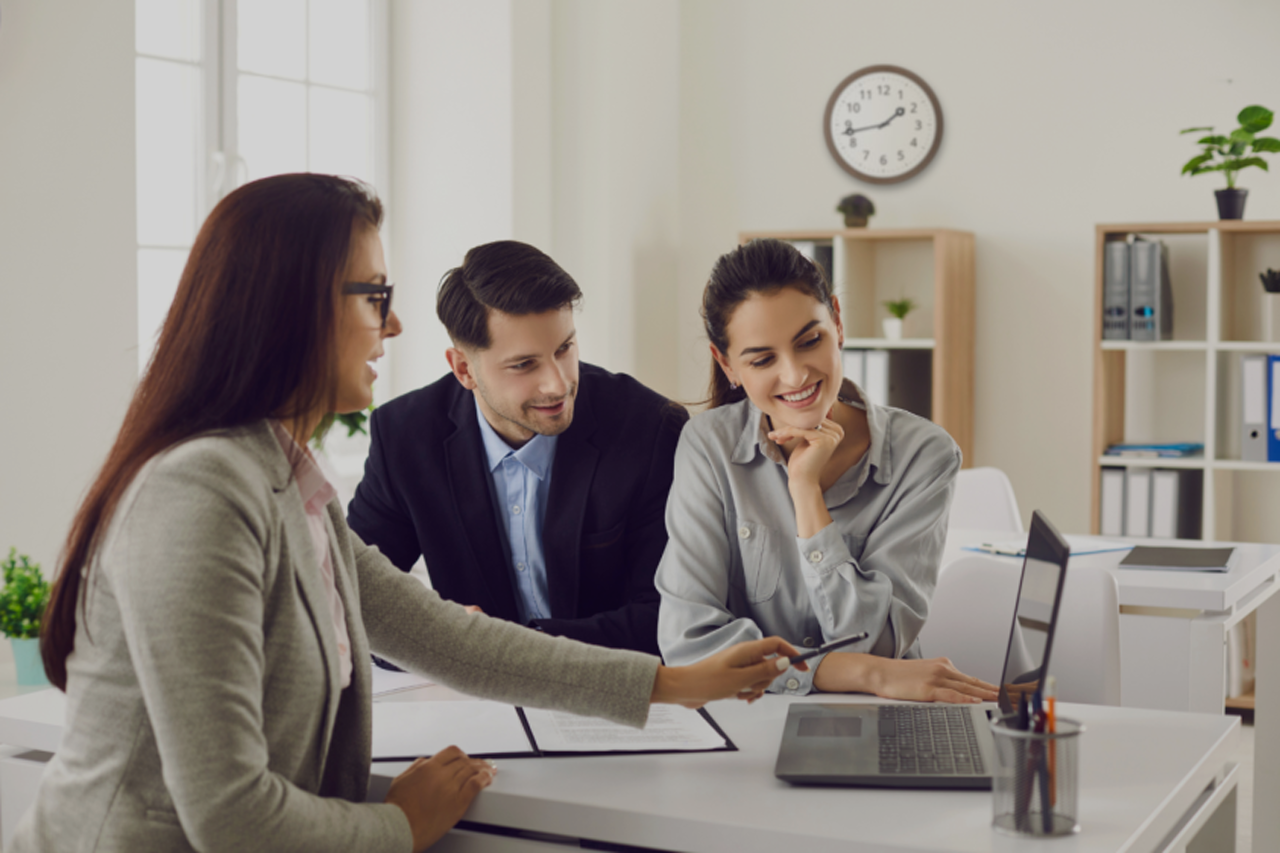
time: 1:43
